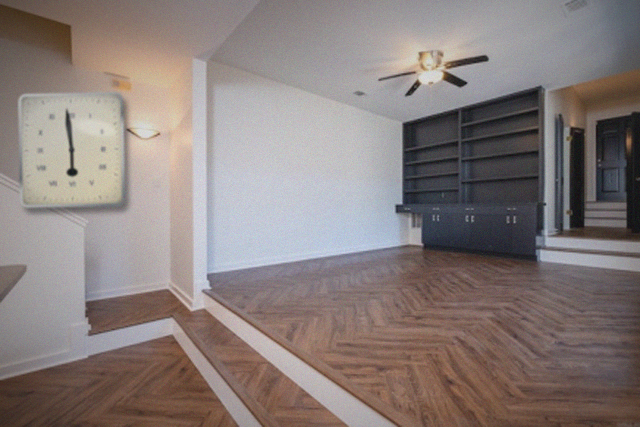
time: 5:59
